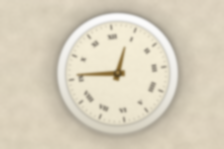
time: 12:46
